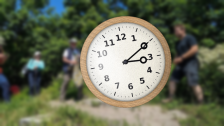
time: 3:10
